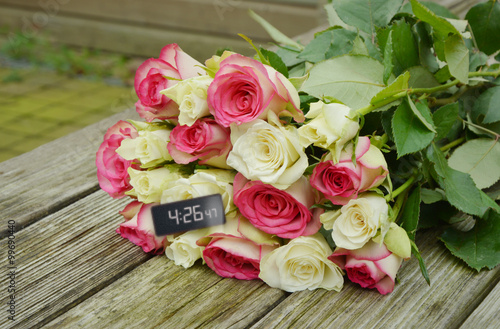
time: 4:26
